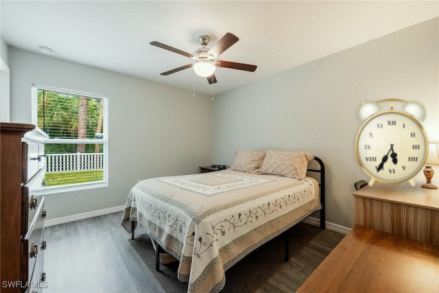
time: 5:35
